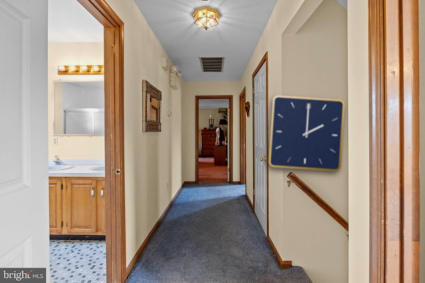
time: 2:00
